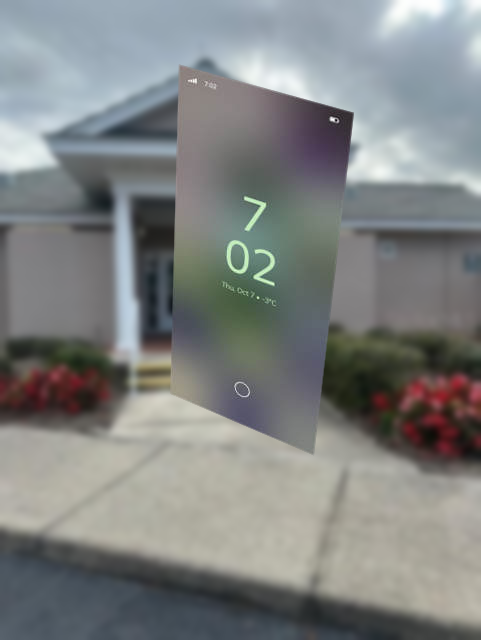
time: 7:02
